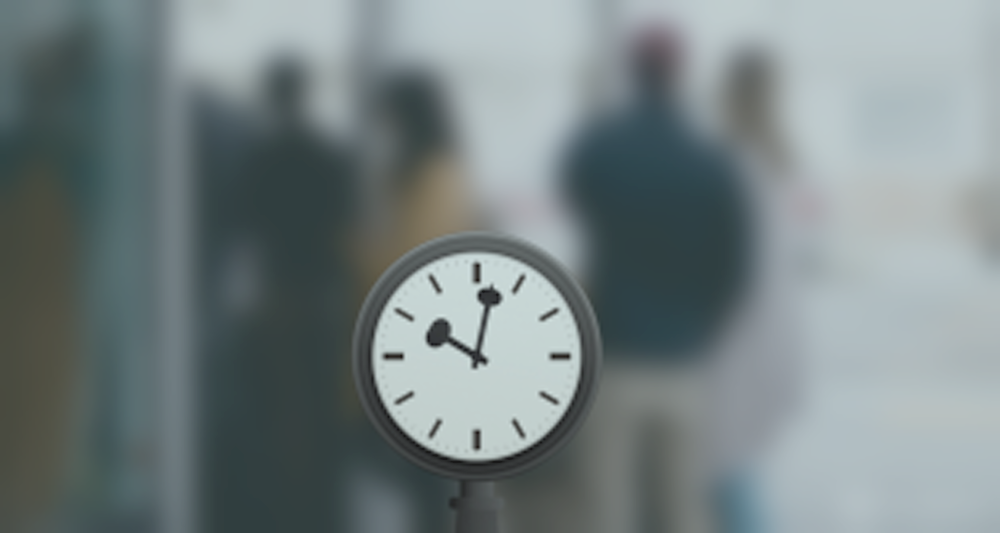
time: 10:02
